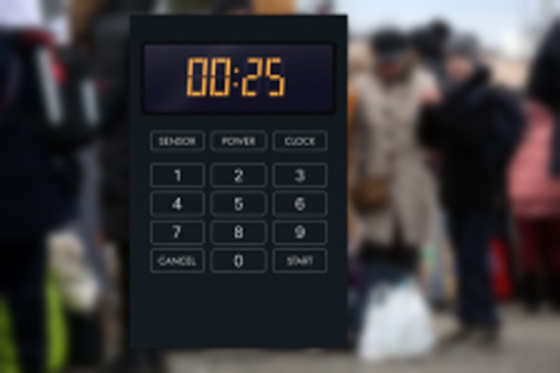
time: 0:25
